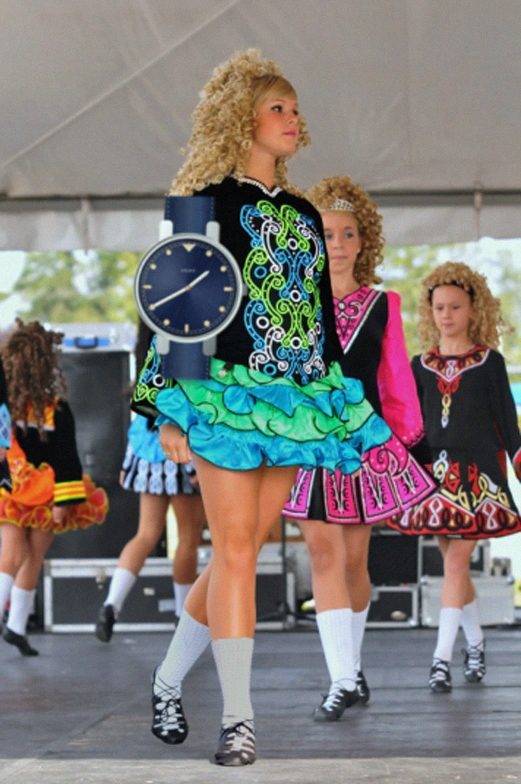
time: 1:40
